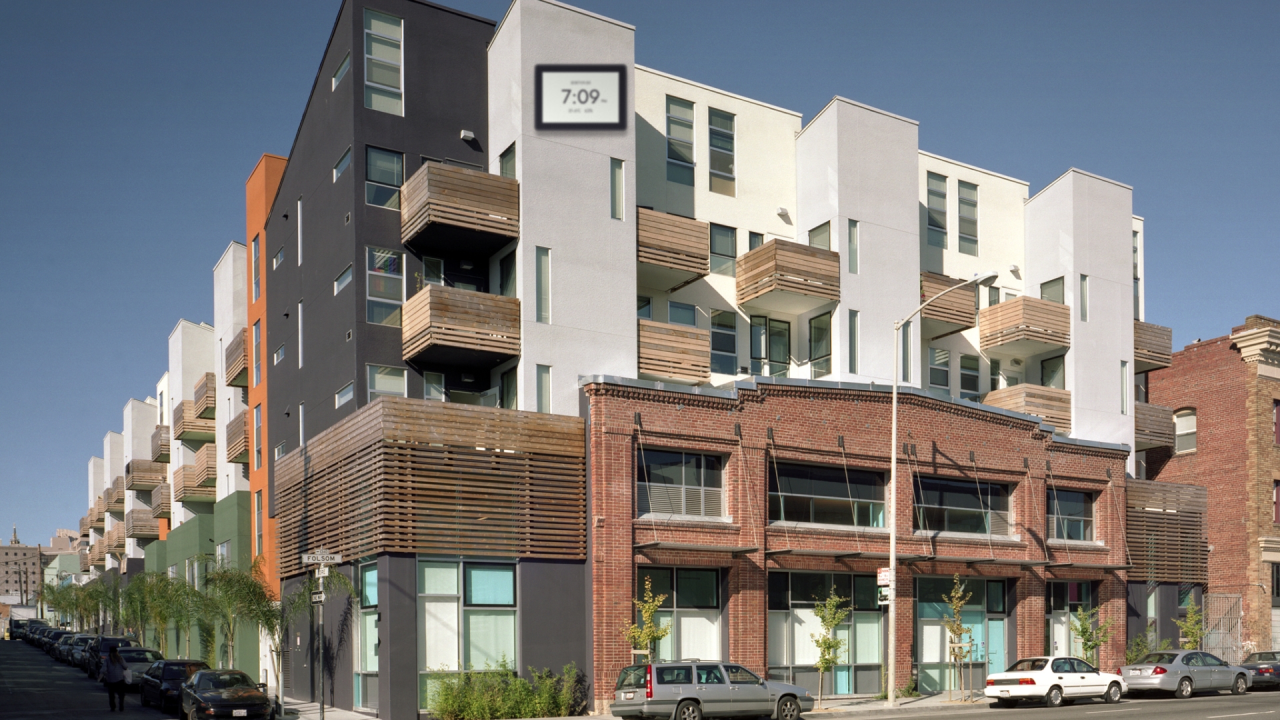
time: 7:09
